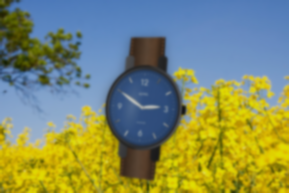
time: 2:50
